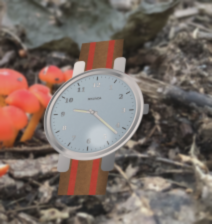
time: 9:22
